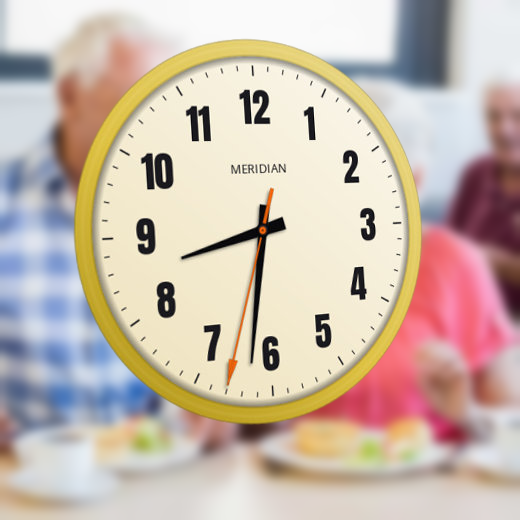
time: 8:31:33
